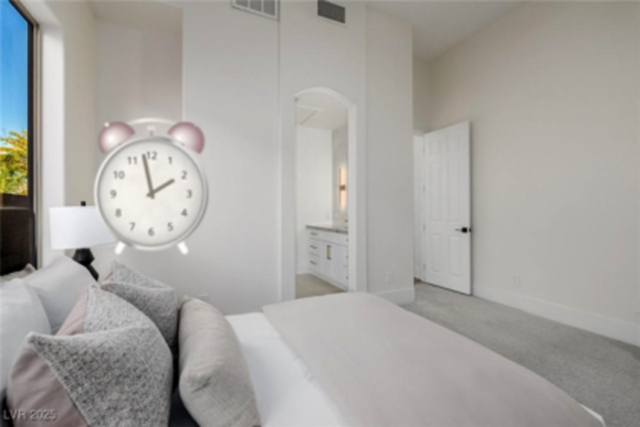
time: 1:58
